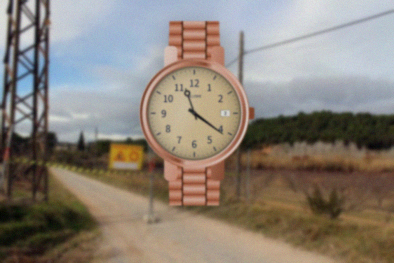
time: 11:21
